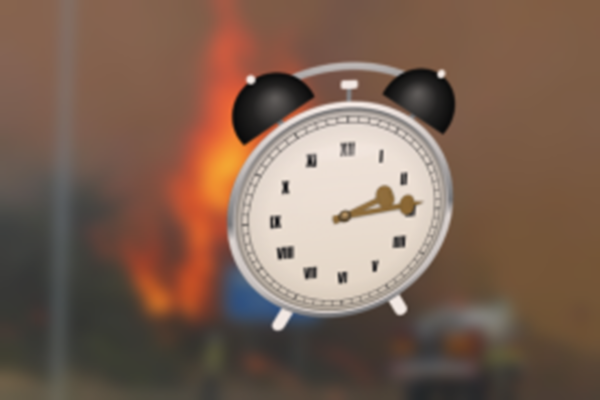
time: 2:14
